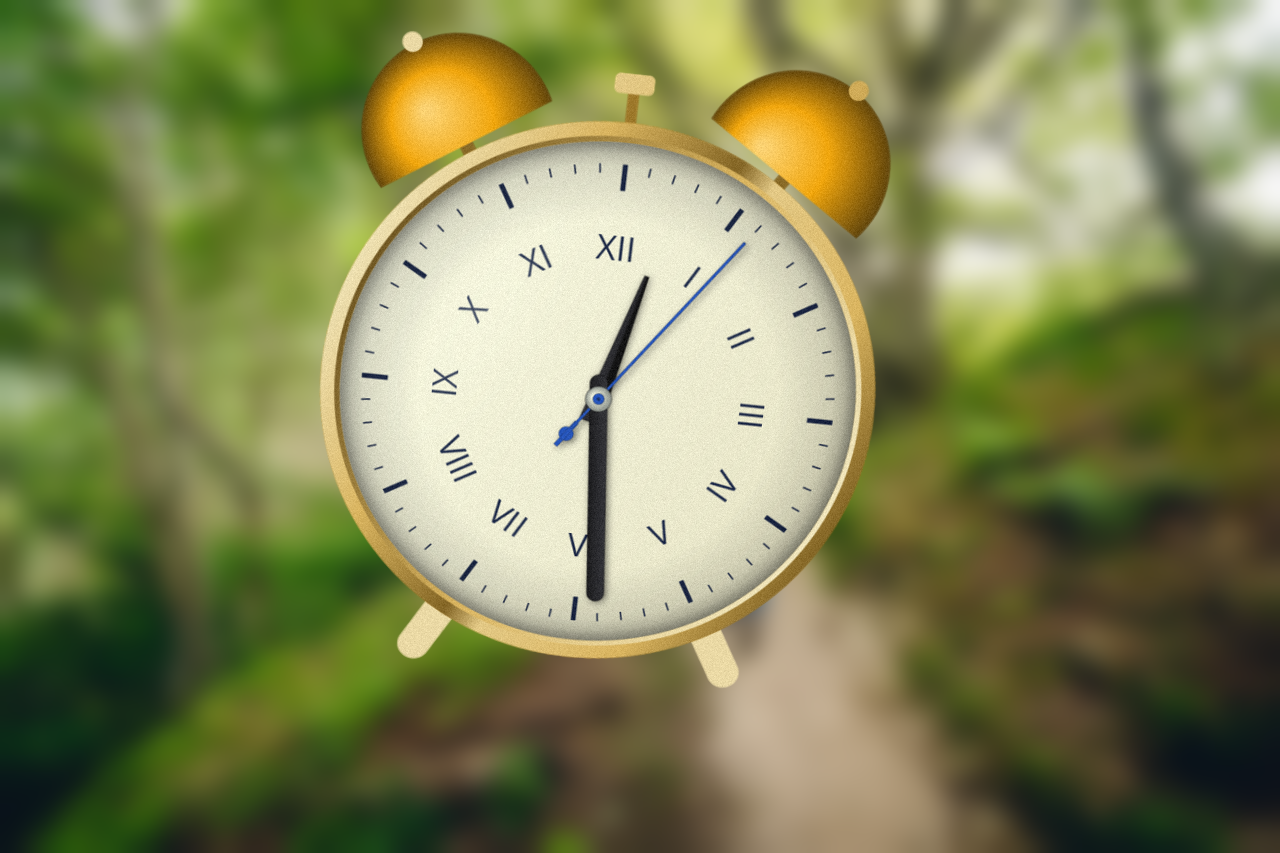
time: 12:29:06
